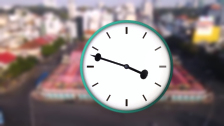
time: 3:48
